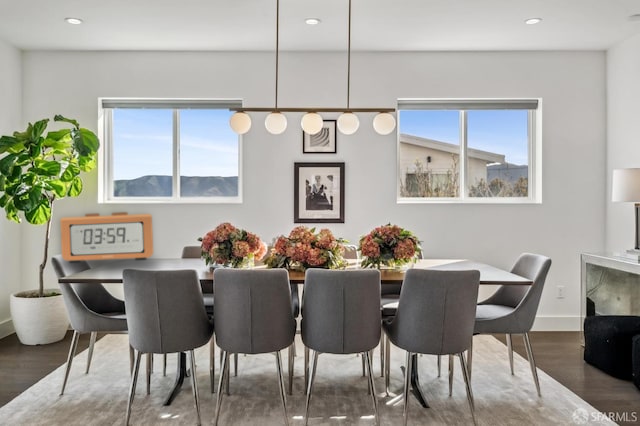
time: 3:59
